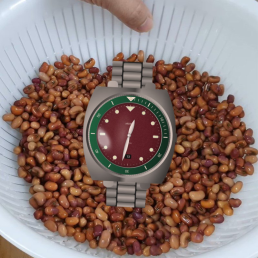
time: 12:32
